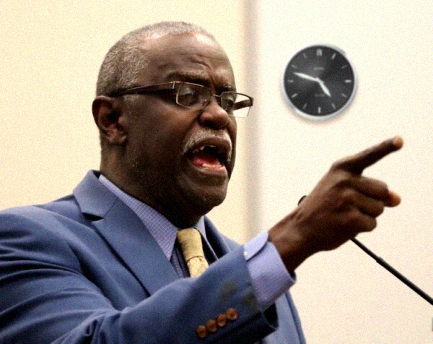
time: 4:48
